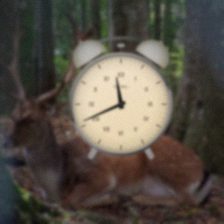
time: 11:41
